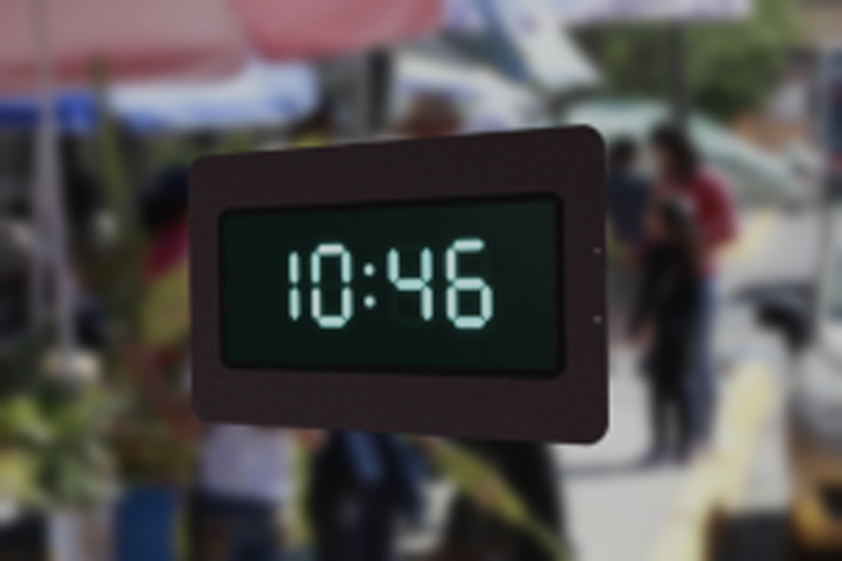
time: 10:46
